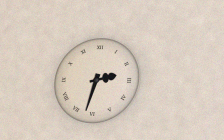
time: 2:32
